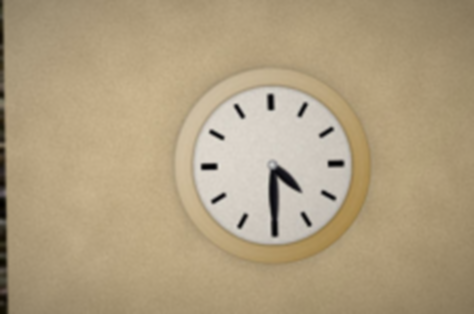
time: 4:30
